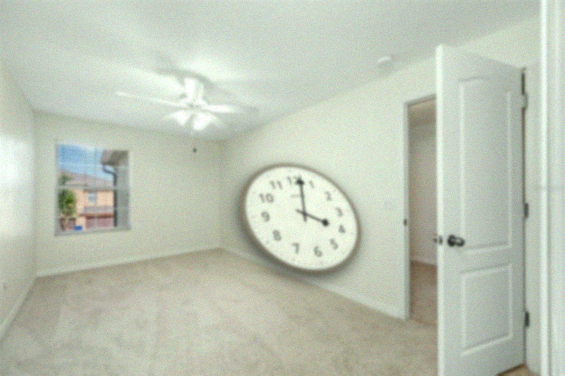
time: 4:02
